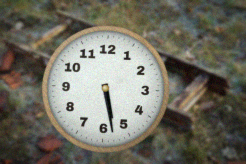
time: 5:28
